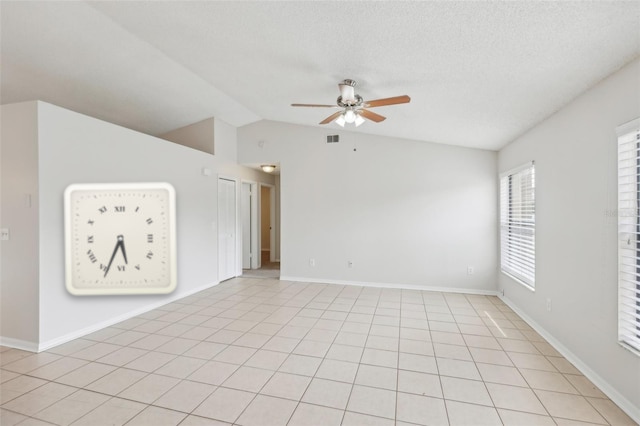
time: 5:34
